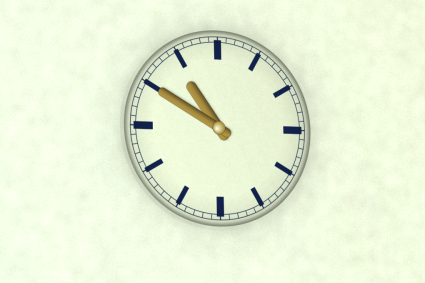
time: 10:50
